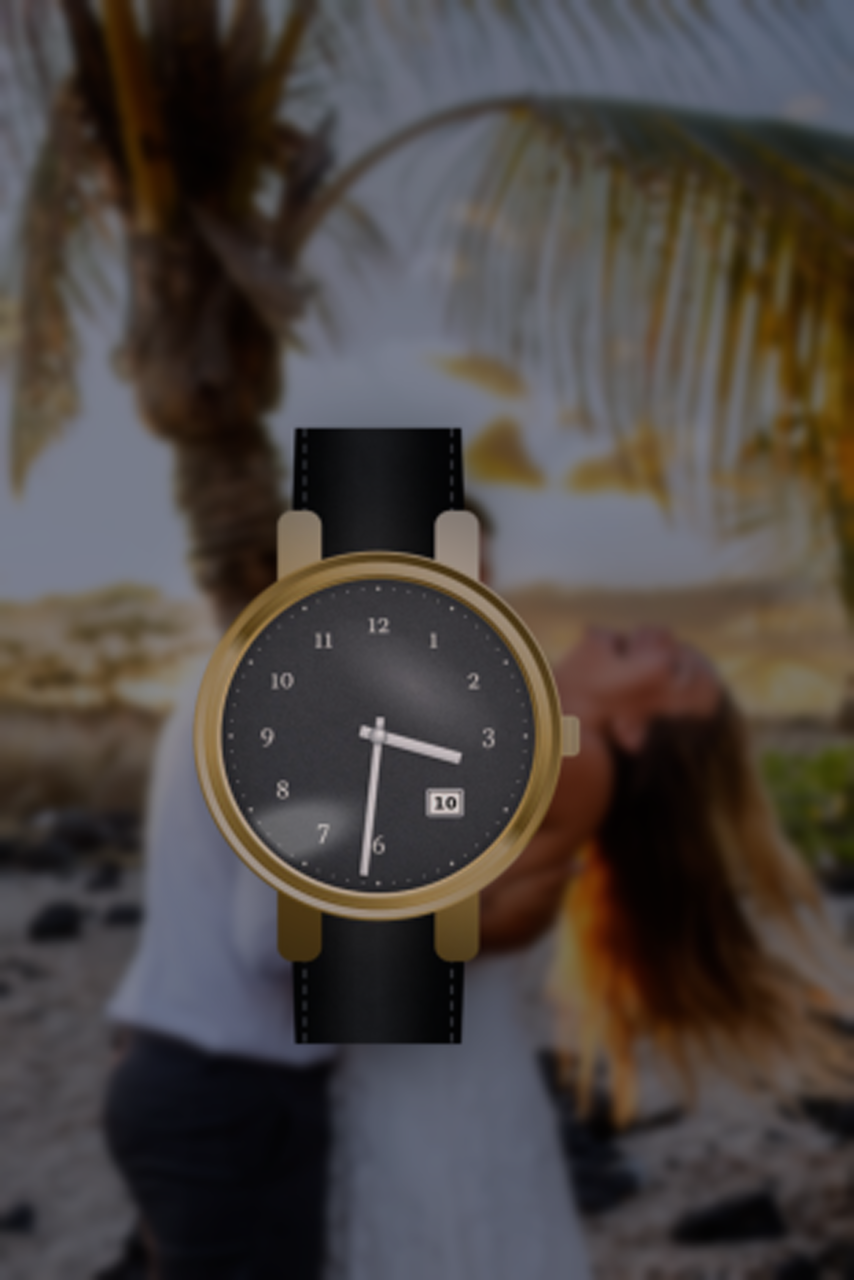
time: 3:31
